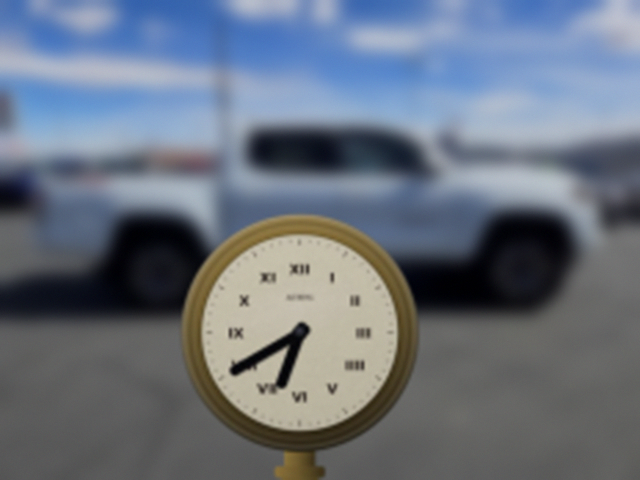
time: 6:40
